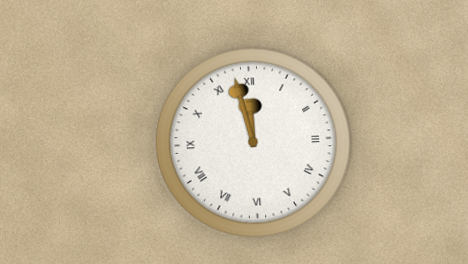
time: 11:58
